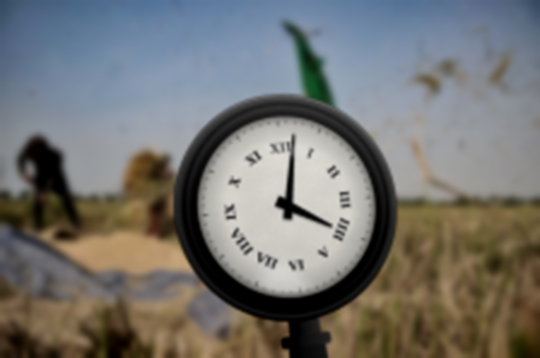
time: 4:02
